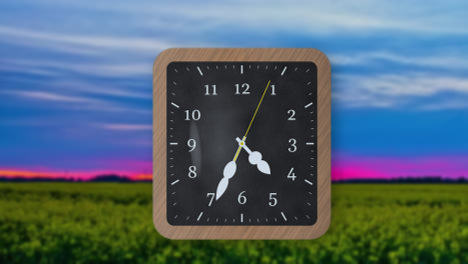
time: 4:34:04
